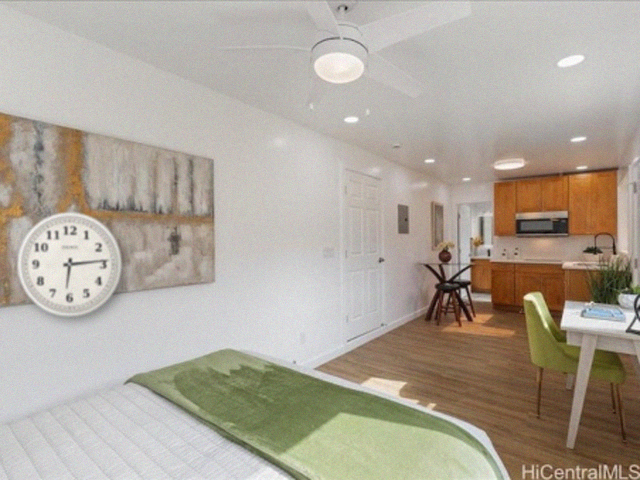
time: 6:14
